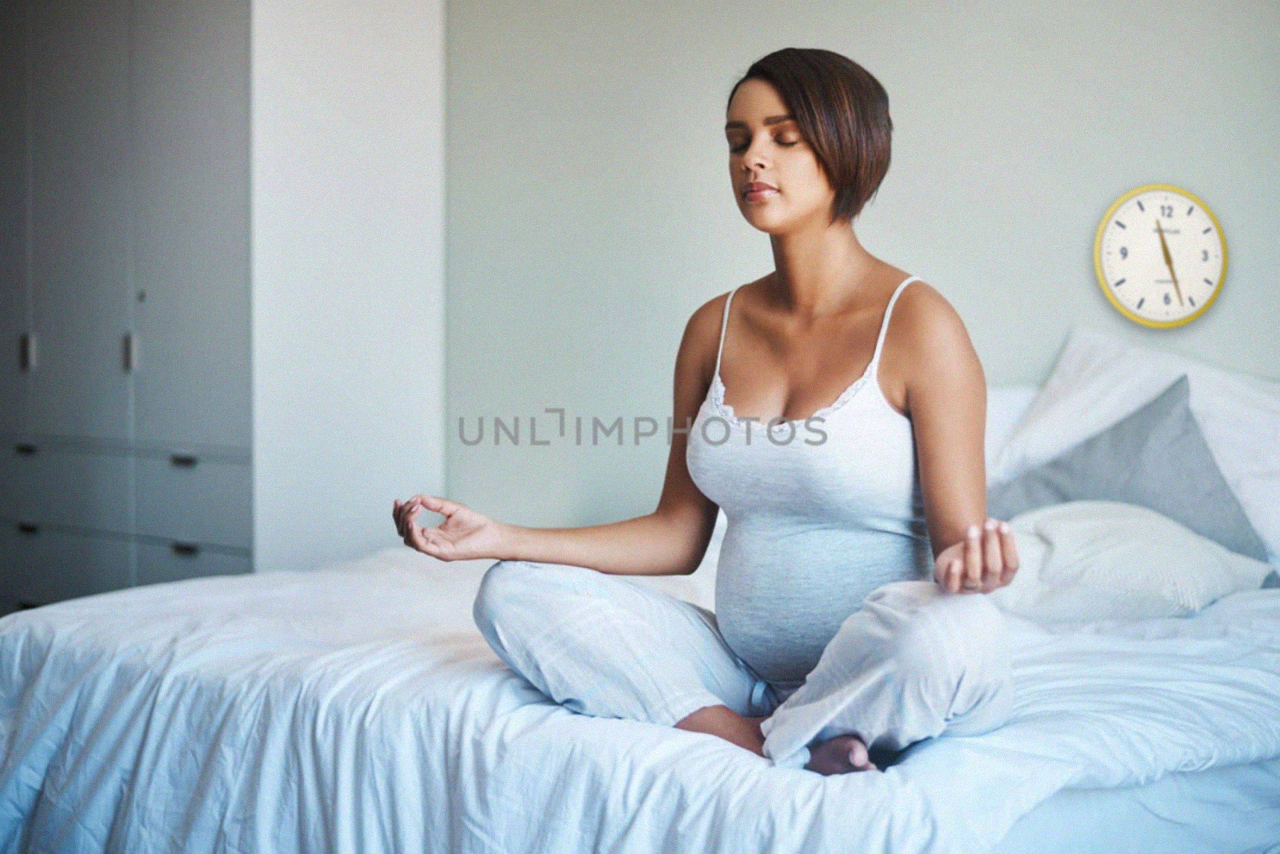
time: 11:27
